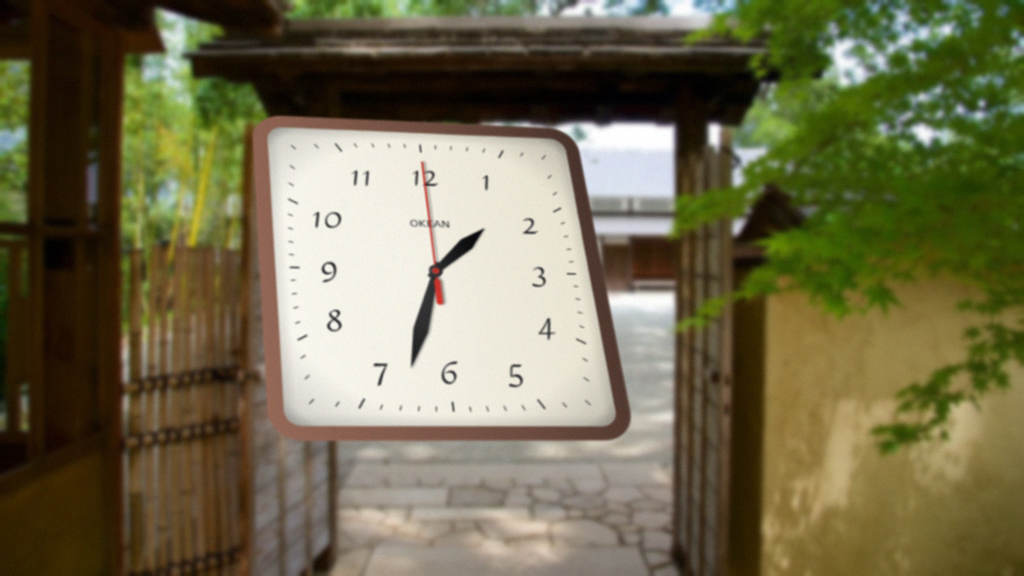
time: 1:33:00
